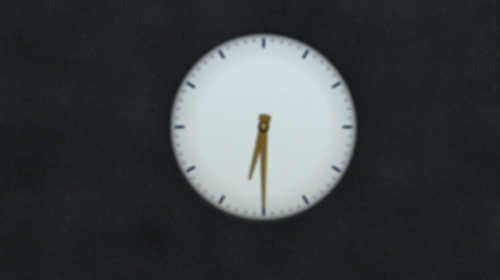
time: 6:30
